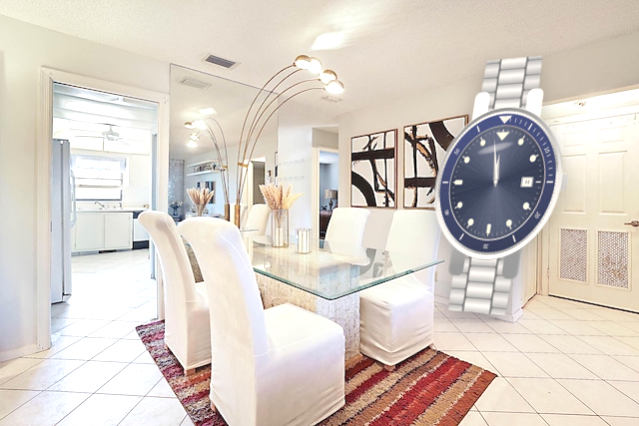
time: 11:58
